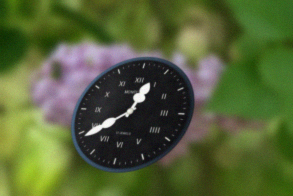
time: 12:39
